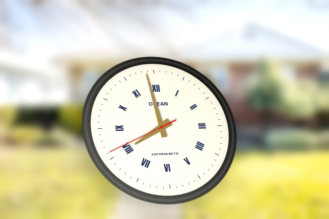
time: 7:58:41
